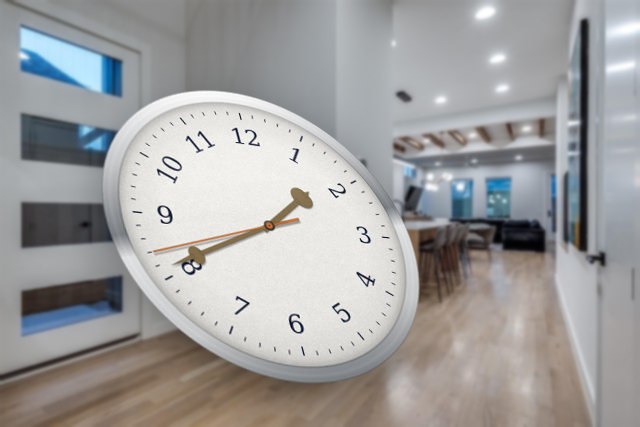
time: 1:40:42
